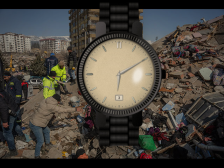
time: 6:10
